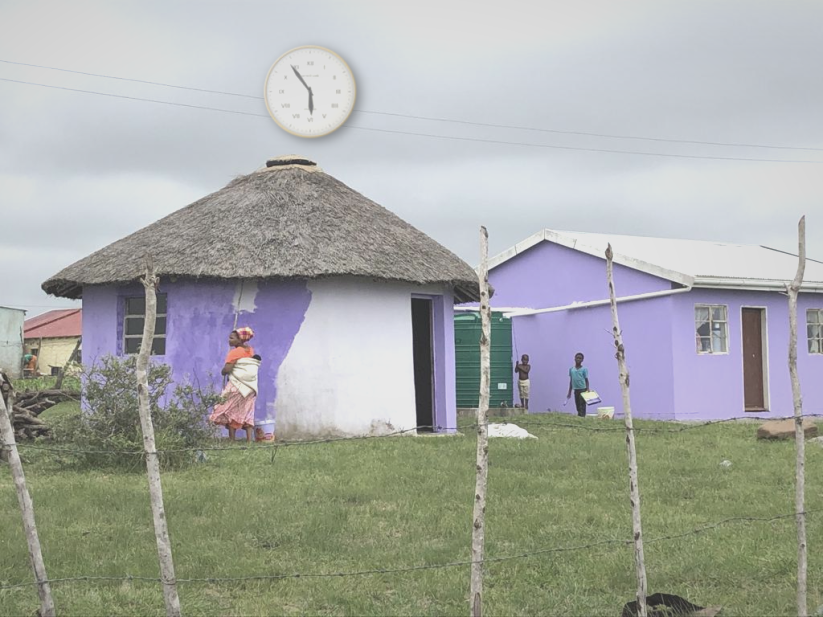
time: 5:54
